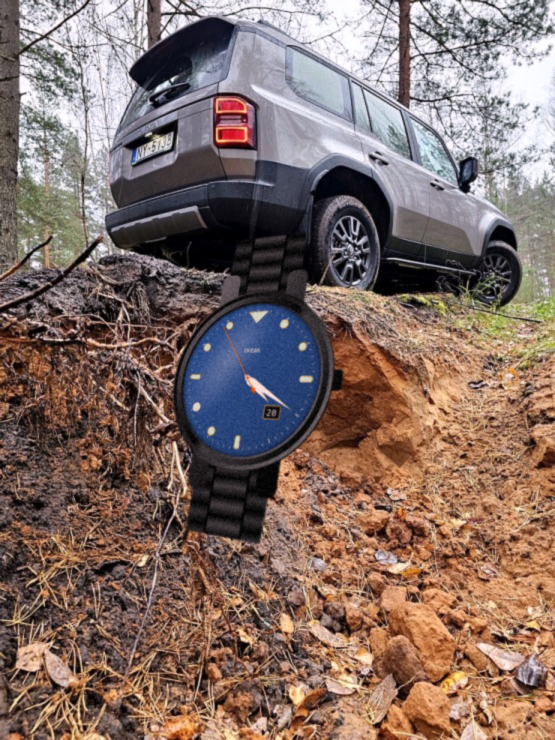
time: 4:19:54
